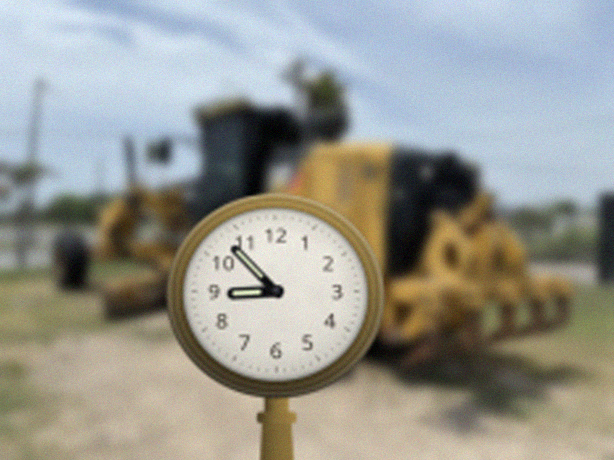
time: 8:53
